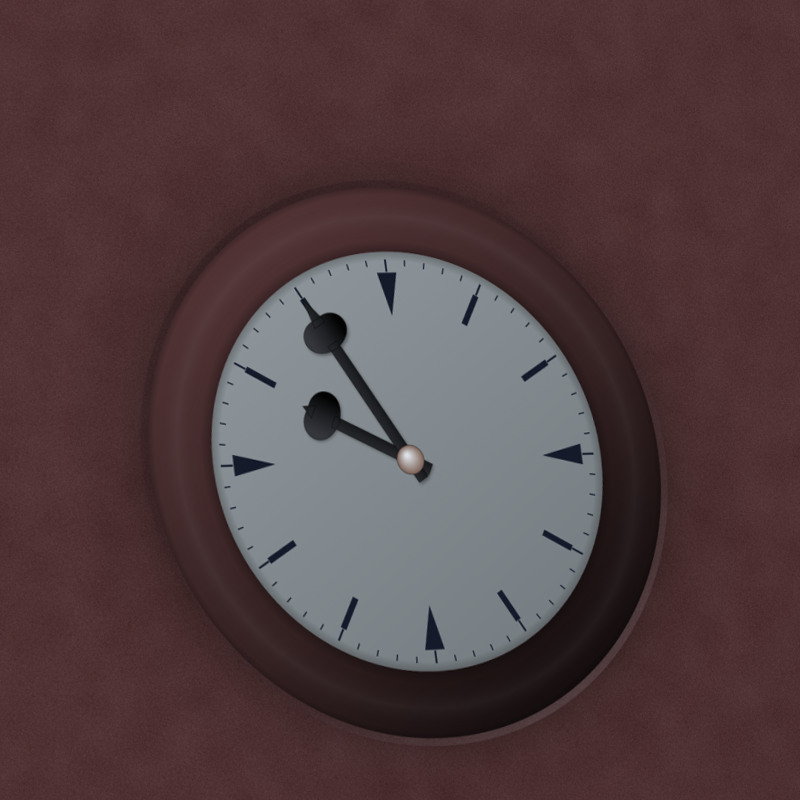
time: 9:55
